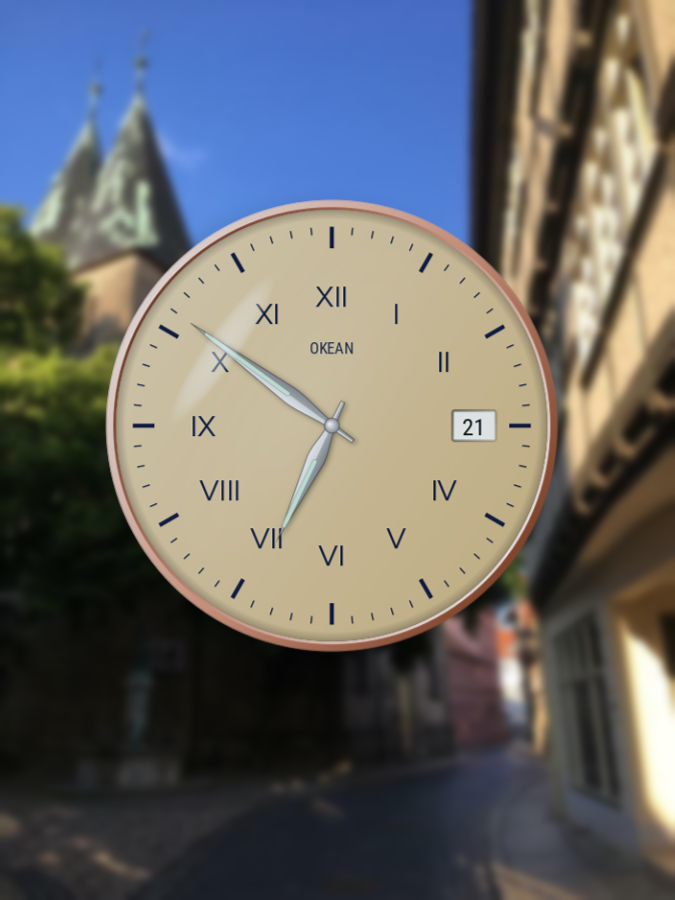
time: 6:51
